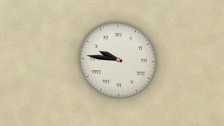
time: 9:46
